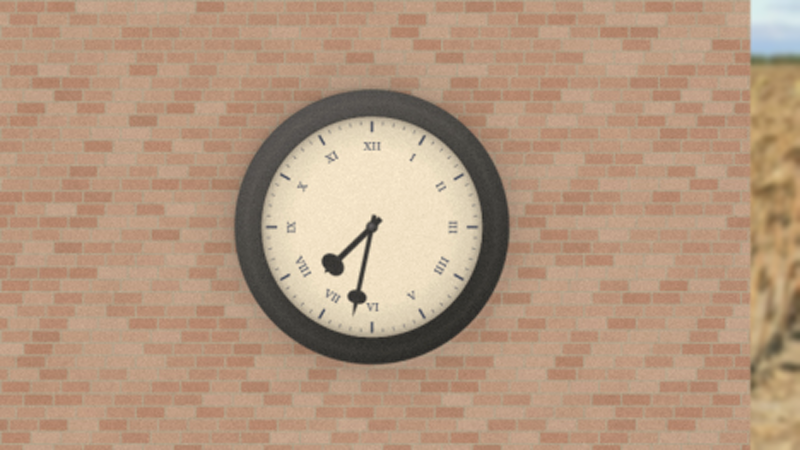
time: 7:32
